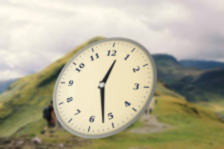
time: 12:27
